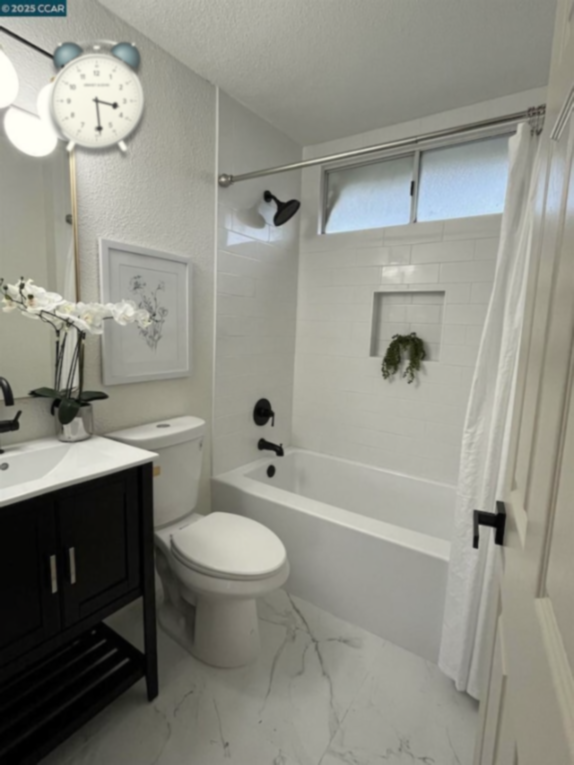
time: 3:29
